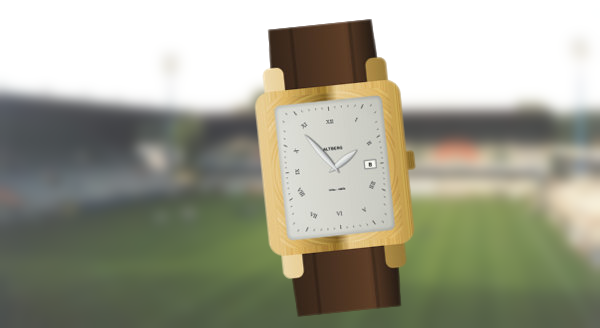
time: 1:54
